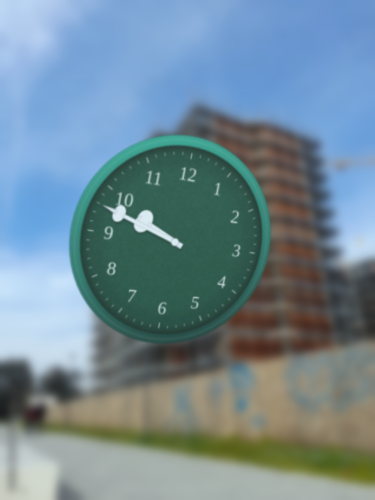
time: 9:48
